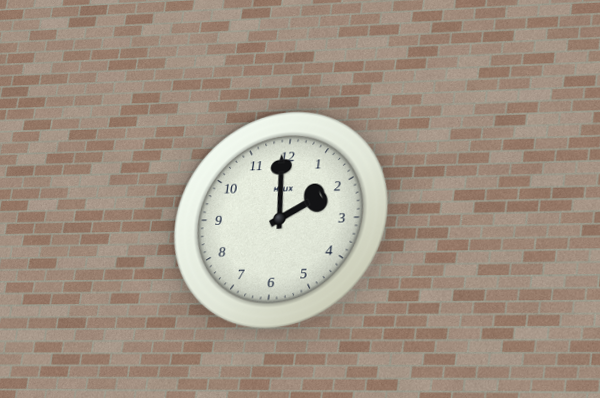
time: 1:59
